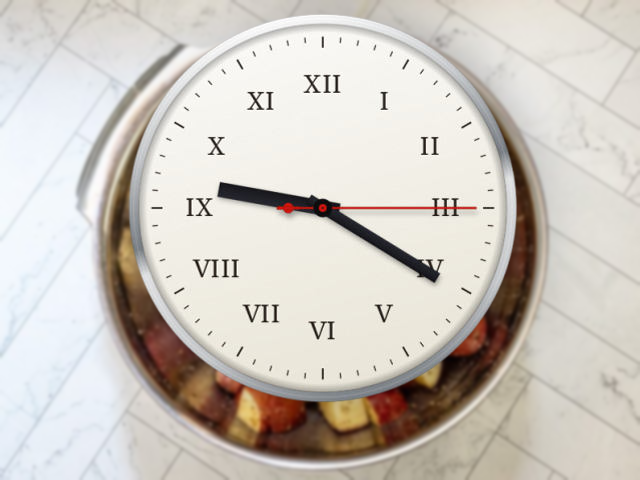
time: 9:20:15
